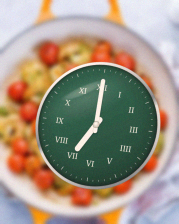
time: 7:00
